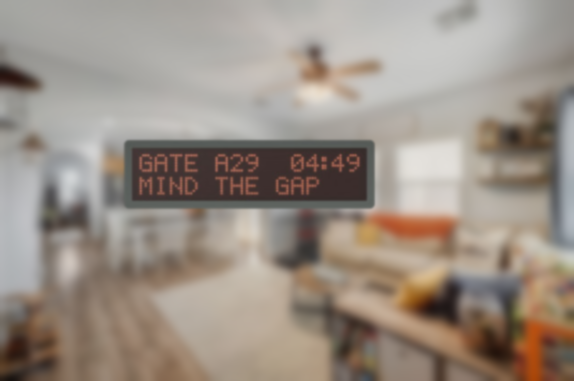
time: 4:49
